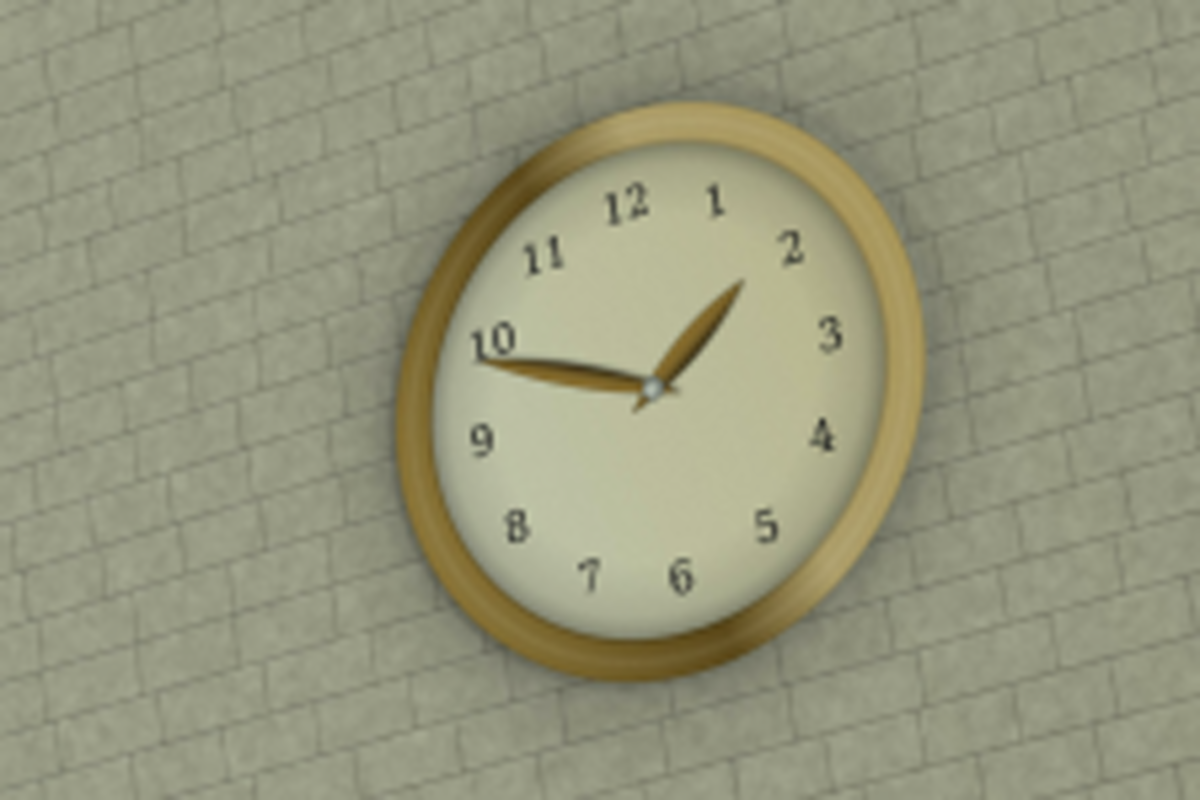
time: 1:49
